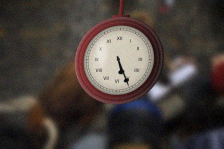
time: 5:26
